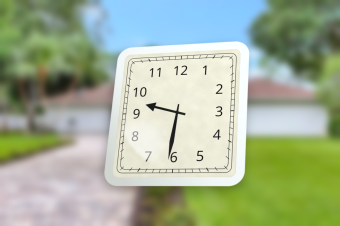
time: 9:31
